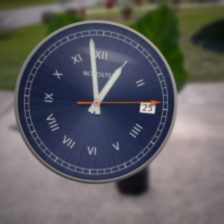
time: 12:58:14
